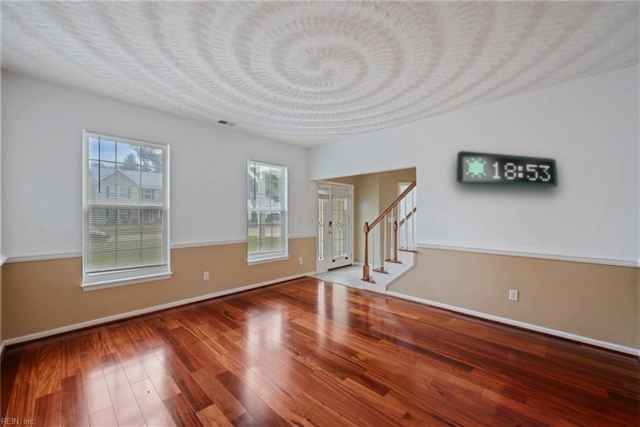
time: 18:53
